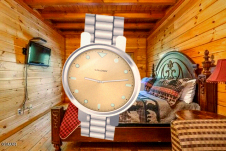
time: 9:13
